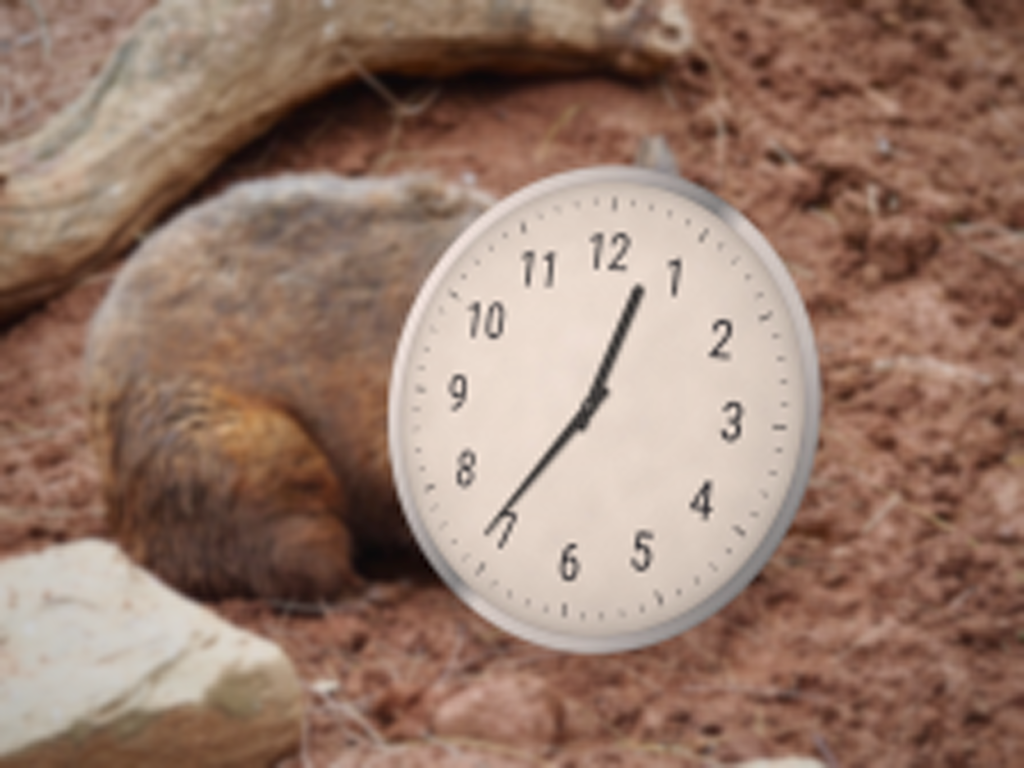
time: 12:36
